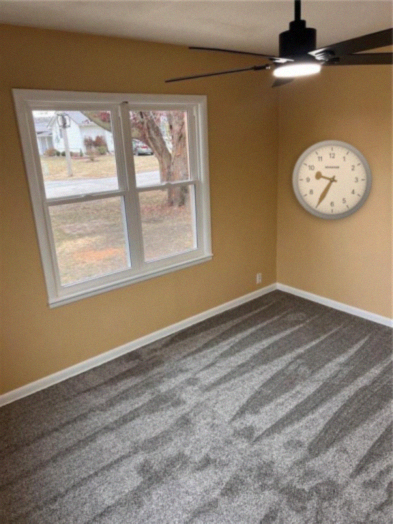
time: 9:35
